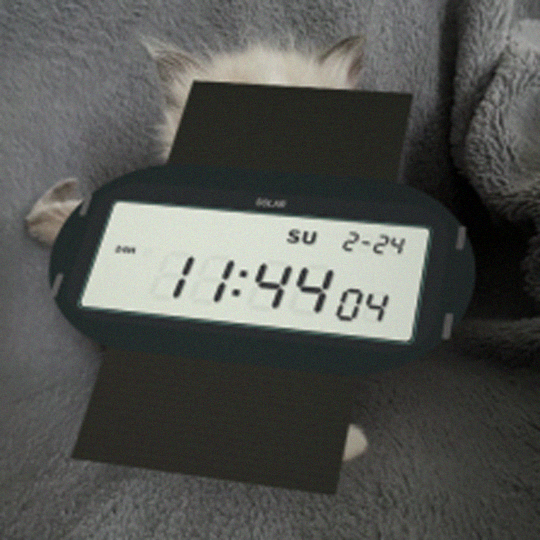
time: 11:44:04
